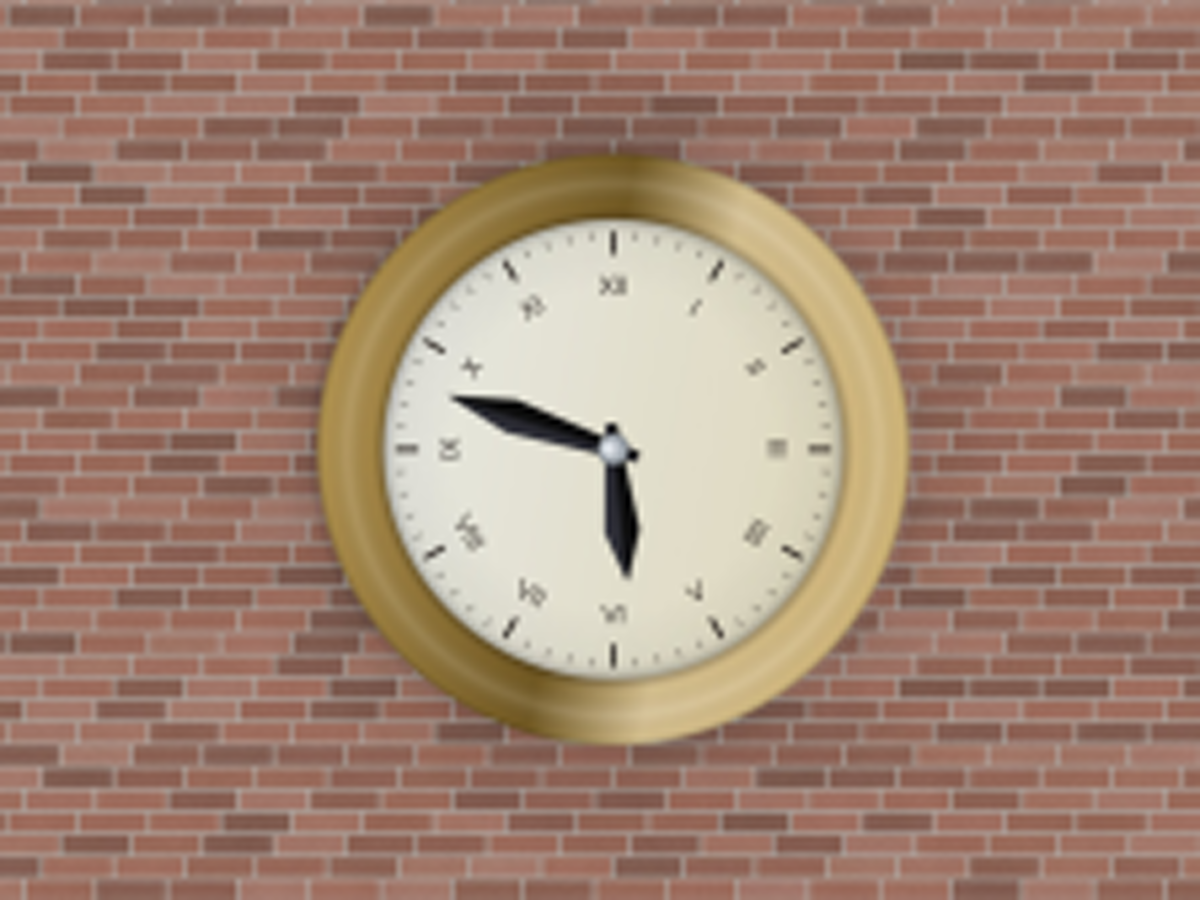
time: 5:48
